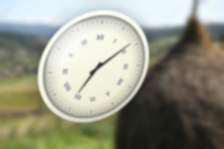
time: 7:09
